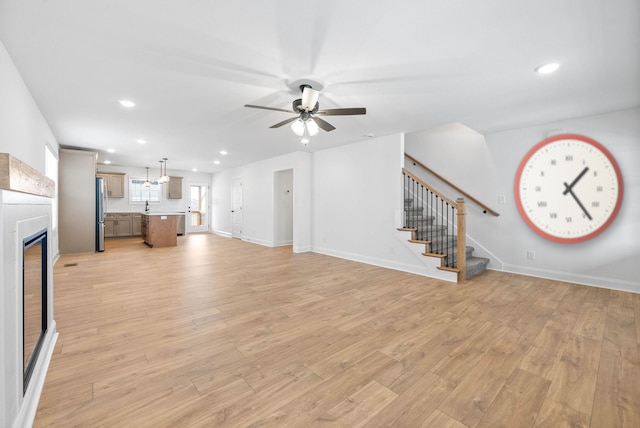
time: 1:24
